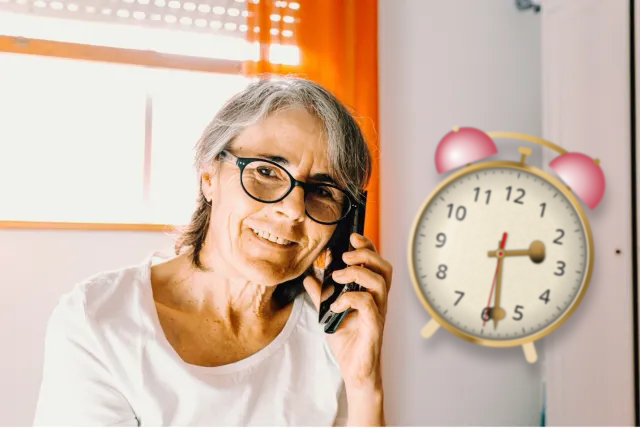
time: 2:28:30
